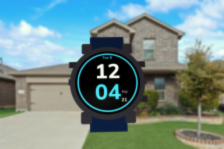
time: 12:04
